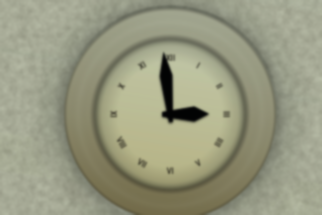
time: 2:59
